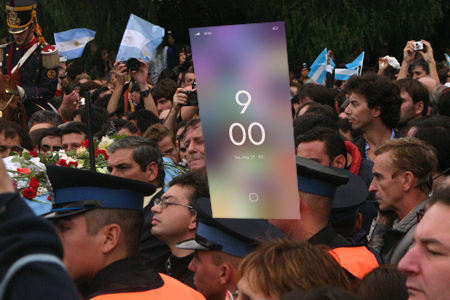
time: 9:00
